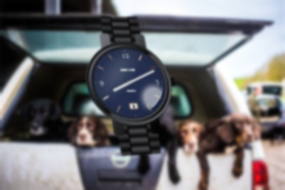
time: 8:11
